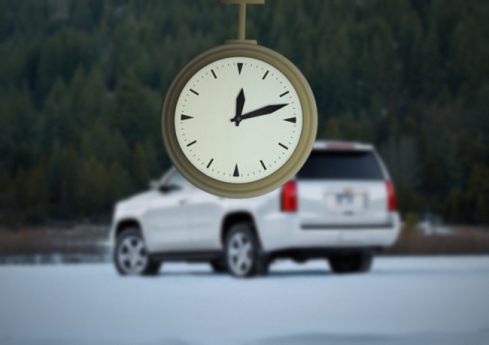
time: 12:12
